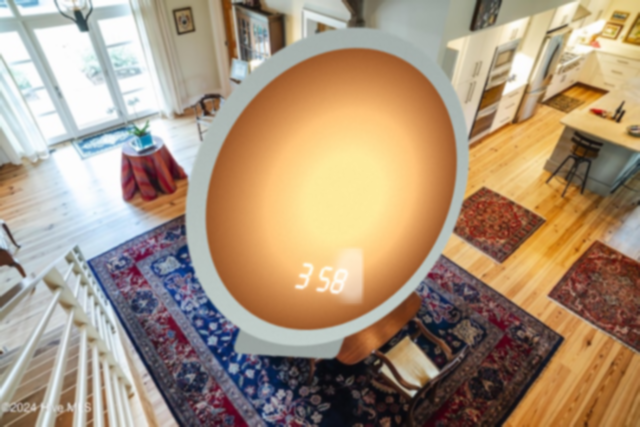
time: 3:58
